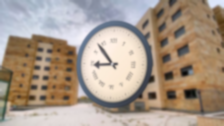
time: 8:53
